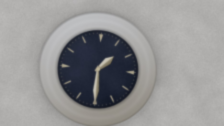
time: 1:30
